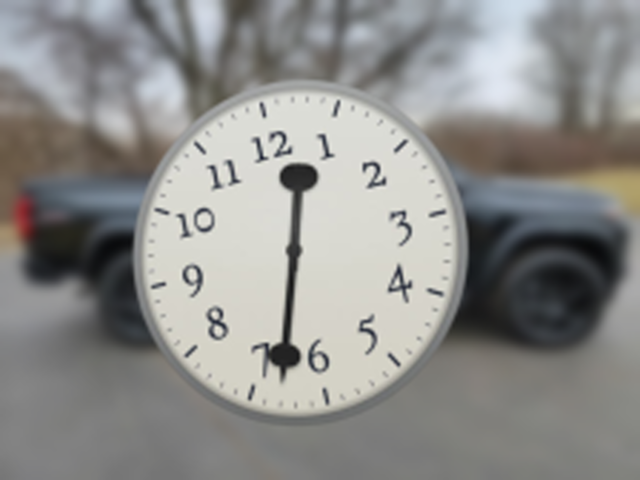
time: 12:33
